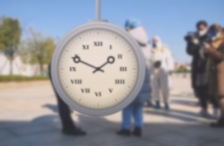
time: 1:49
